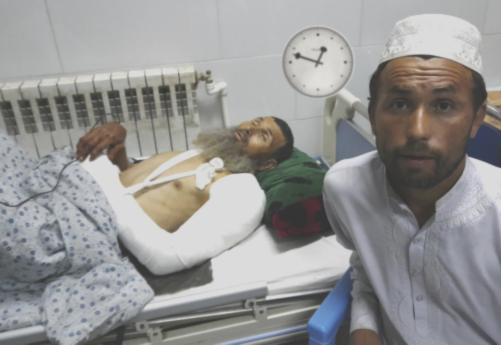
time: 12:48
